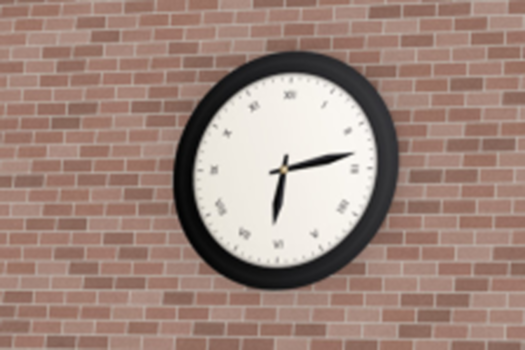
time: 6:13
